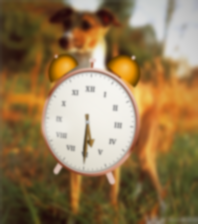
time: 5:30
